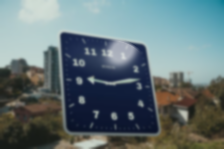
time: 9:13
